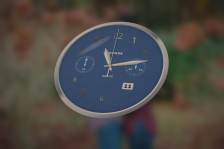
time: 11:13
